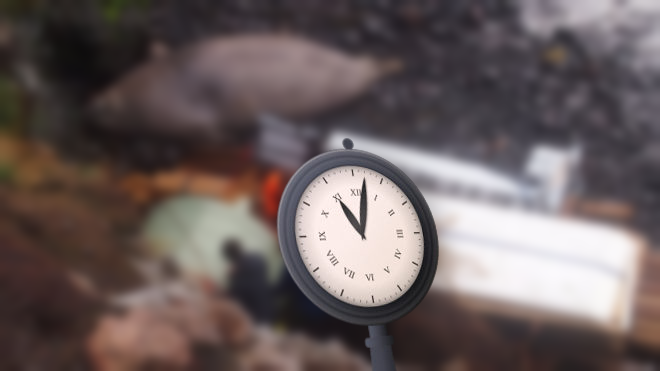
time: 11:02
